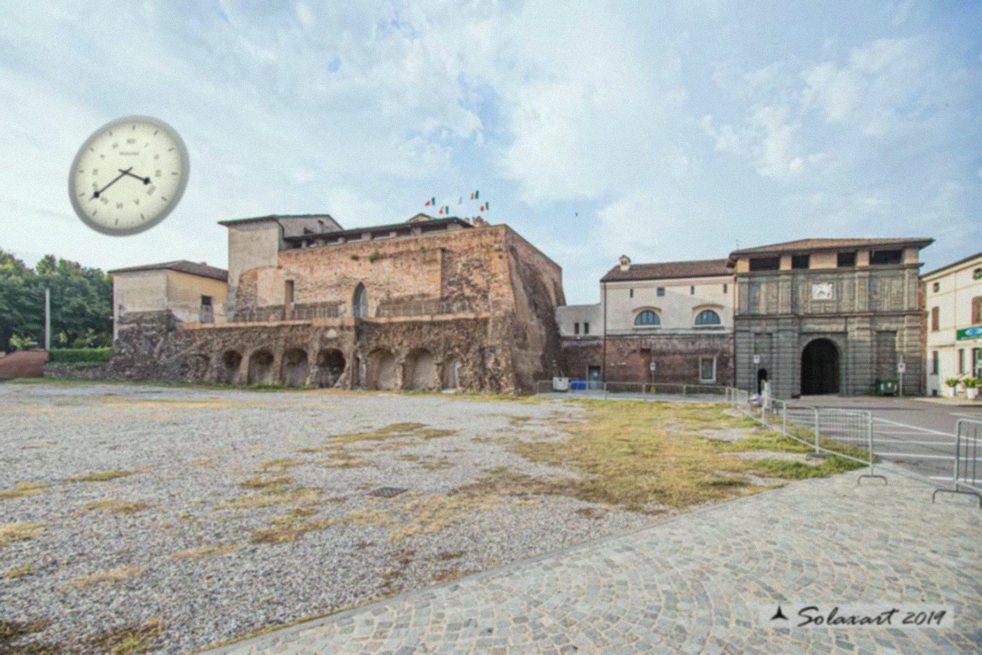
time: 3:38
